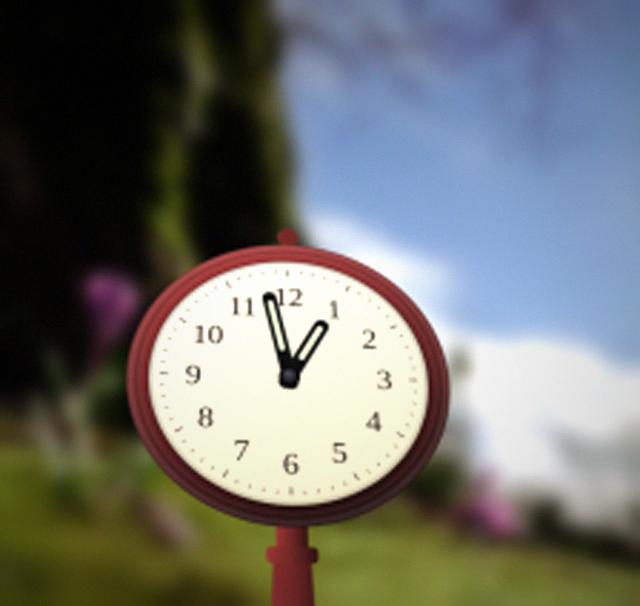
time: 12:58
